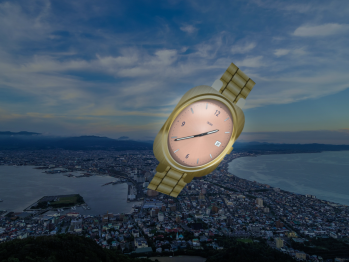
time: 1:39
